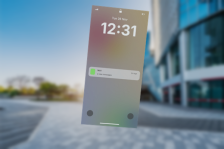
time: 12:31
